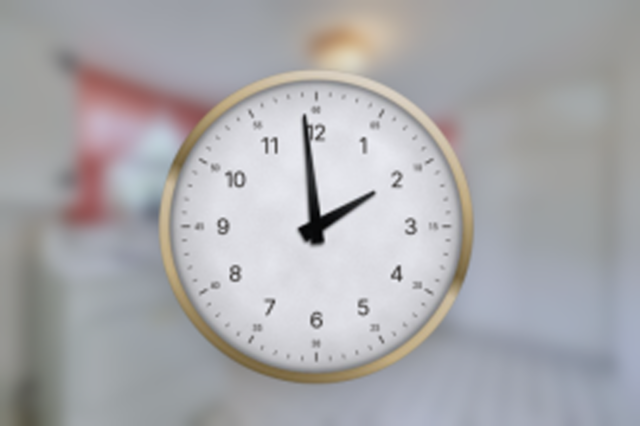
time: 1:59
